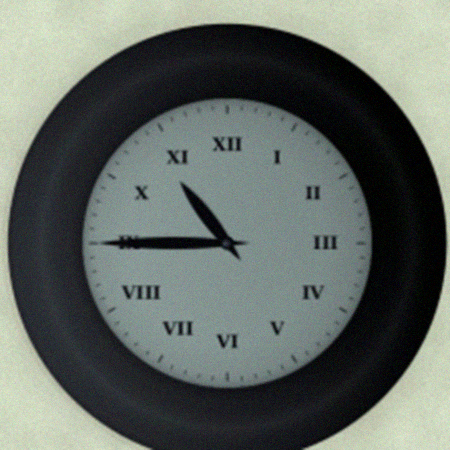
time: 10:45
